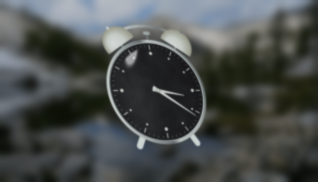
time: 3:21
